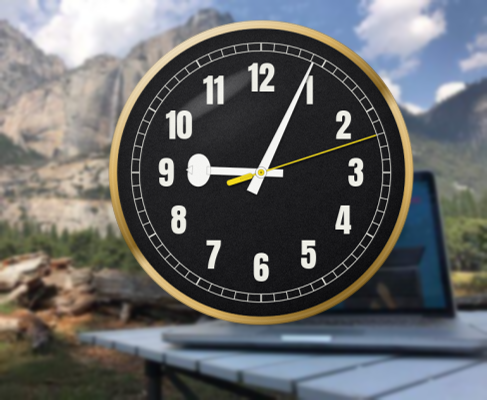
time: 9:04:12
